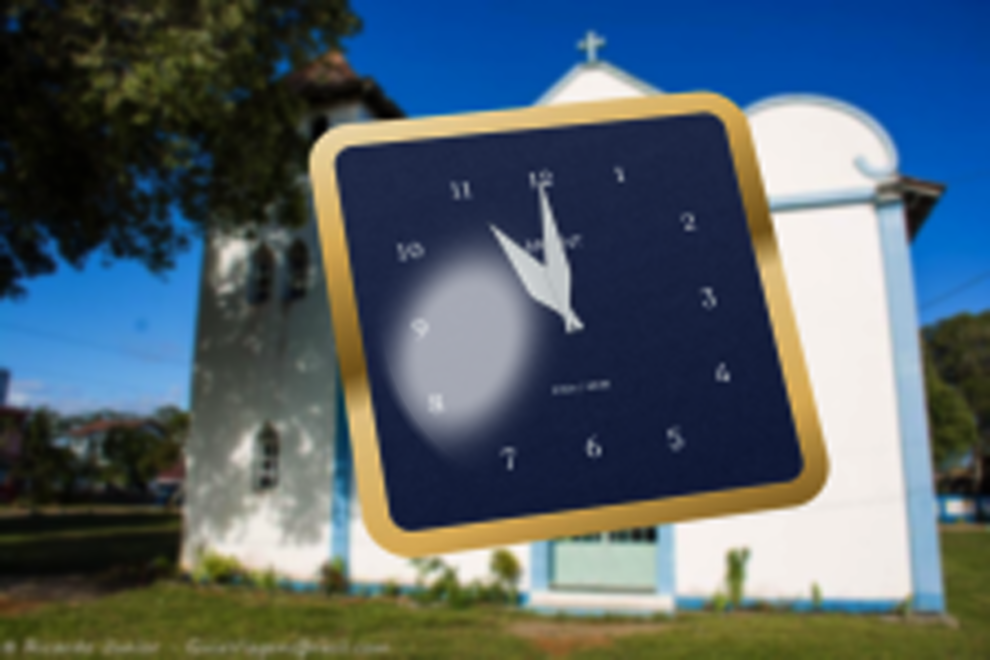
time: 11:00
